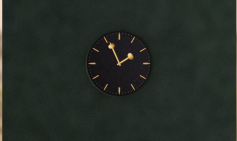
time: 1:56
